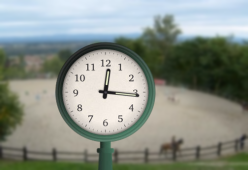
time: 12:16
